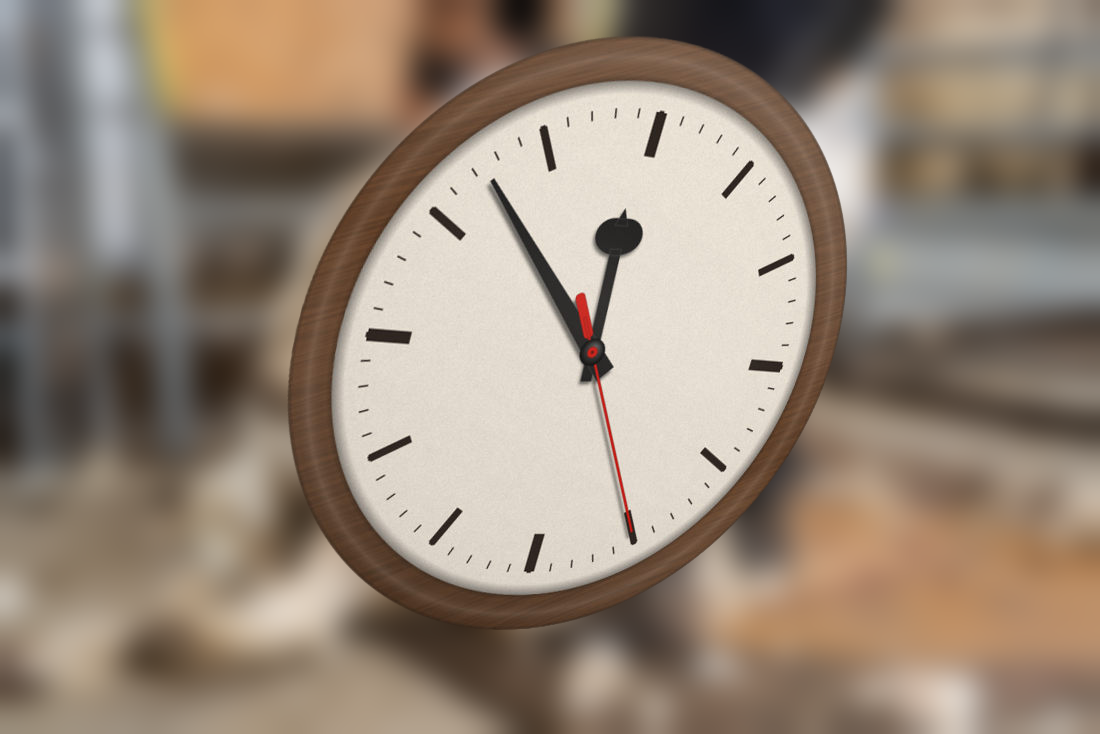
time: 11:52:25
